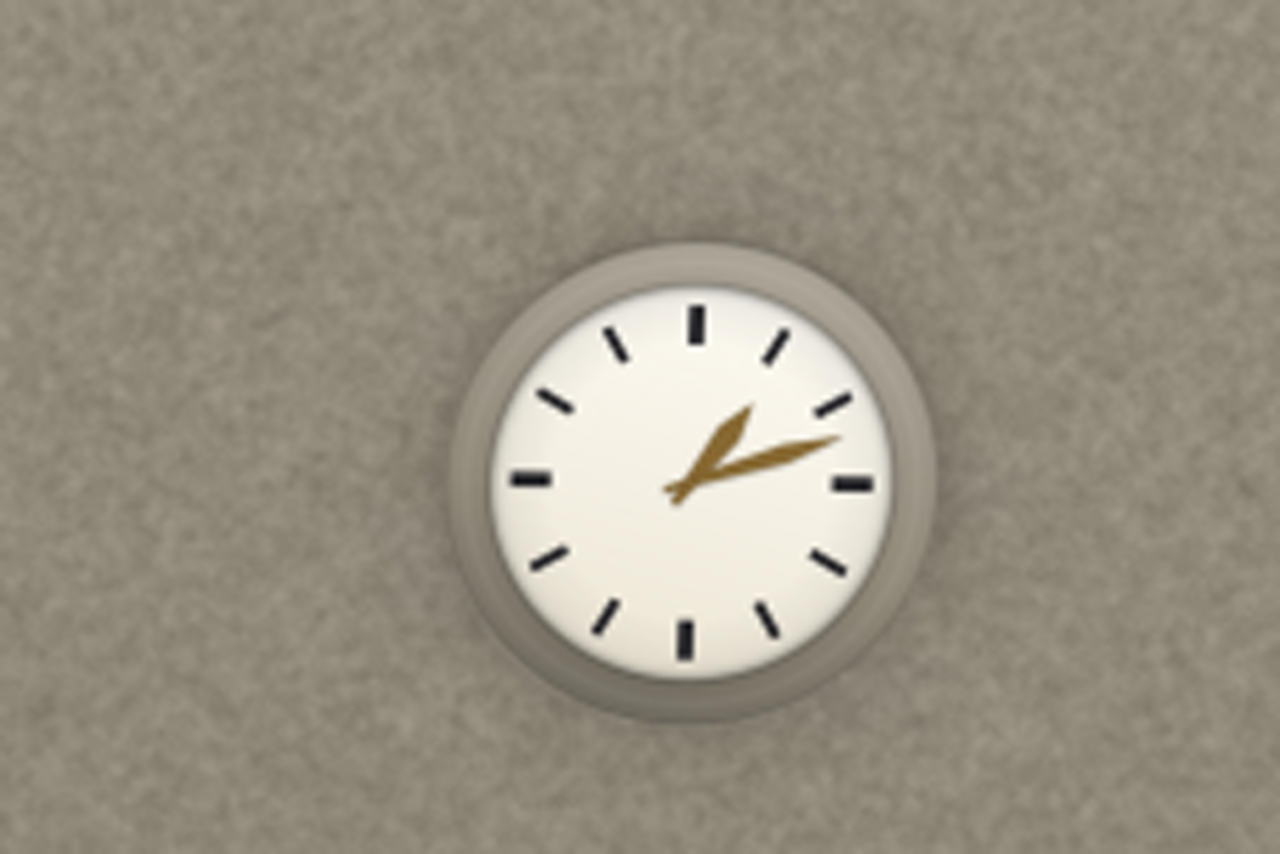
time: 1:12
